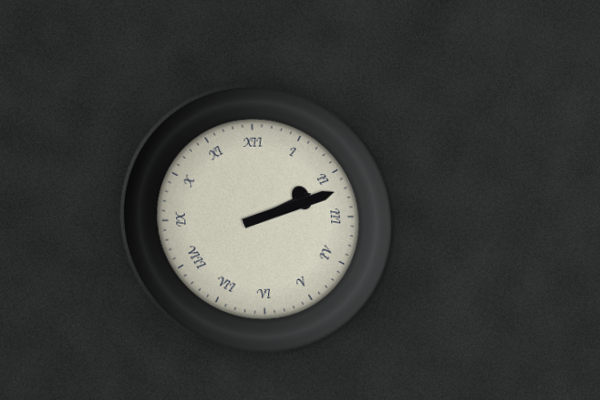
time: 2:12
